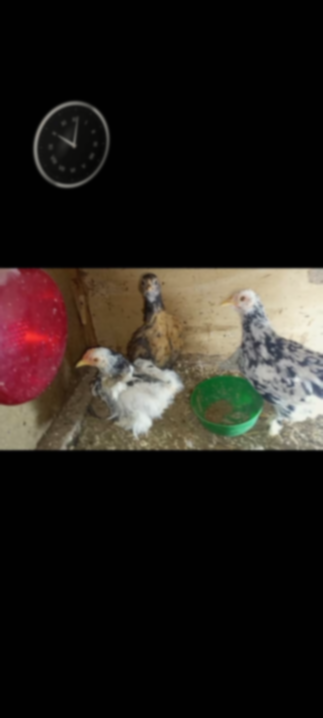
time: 10:01
